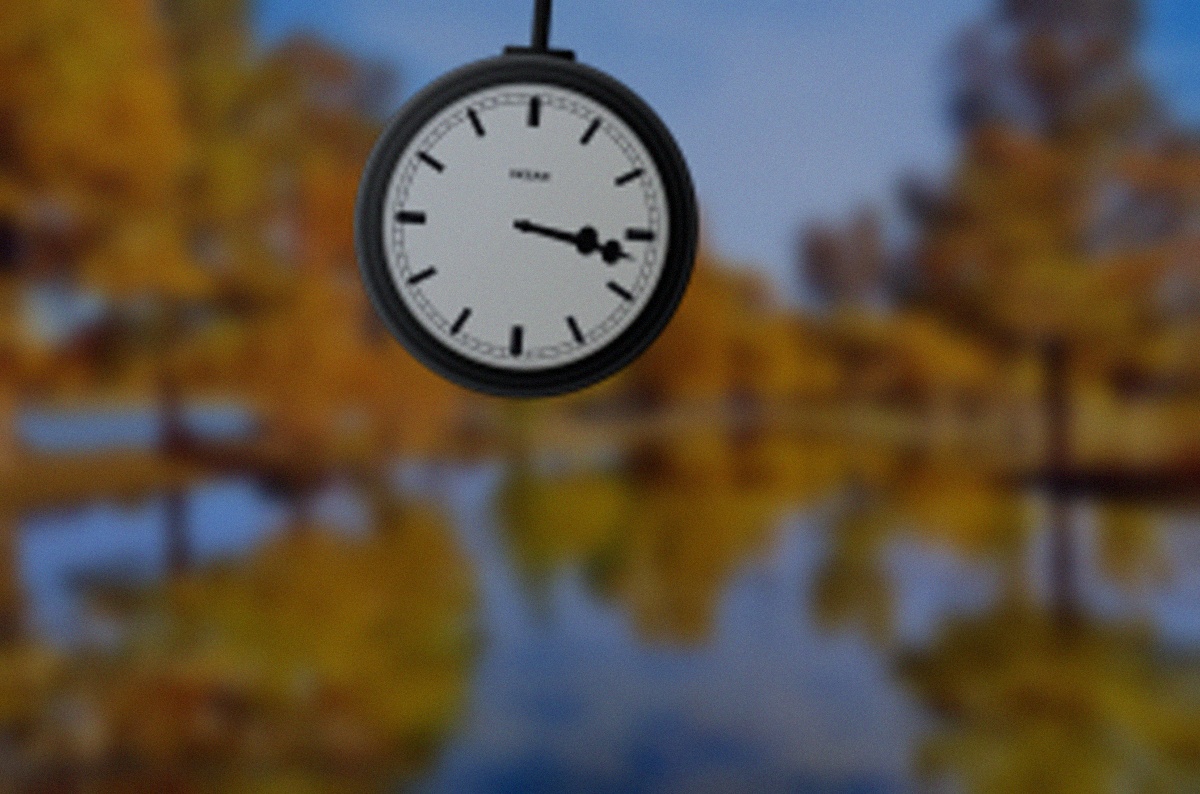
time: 3:17
